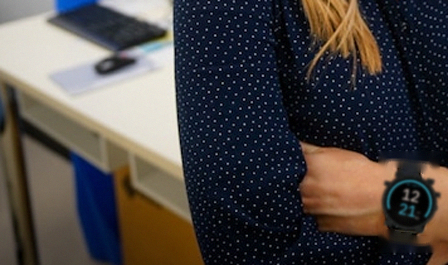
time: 12:21
